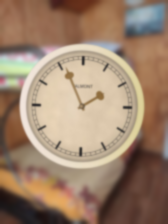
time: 1:56
